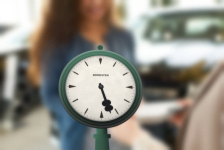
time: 5:27
